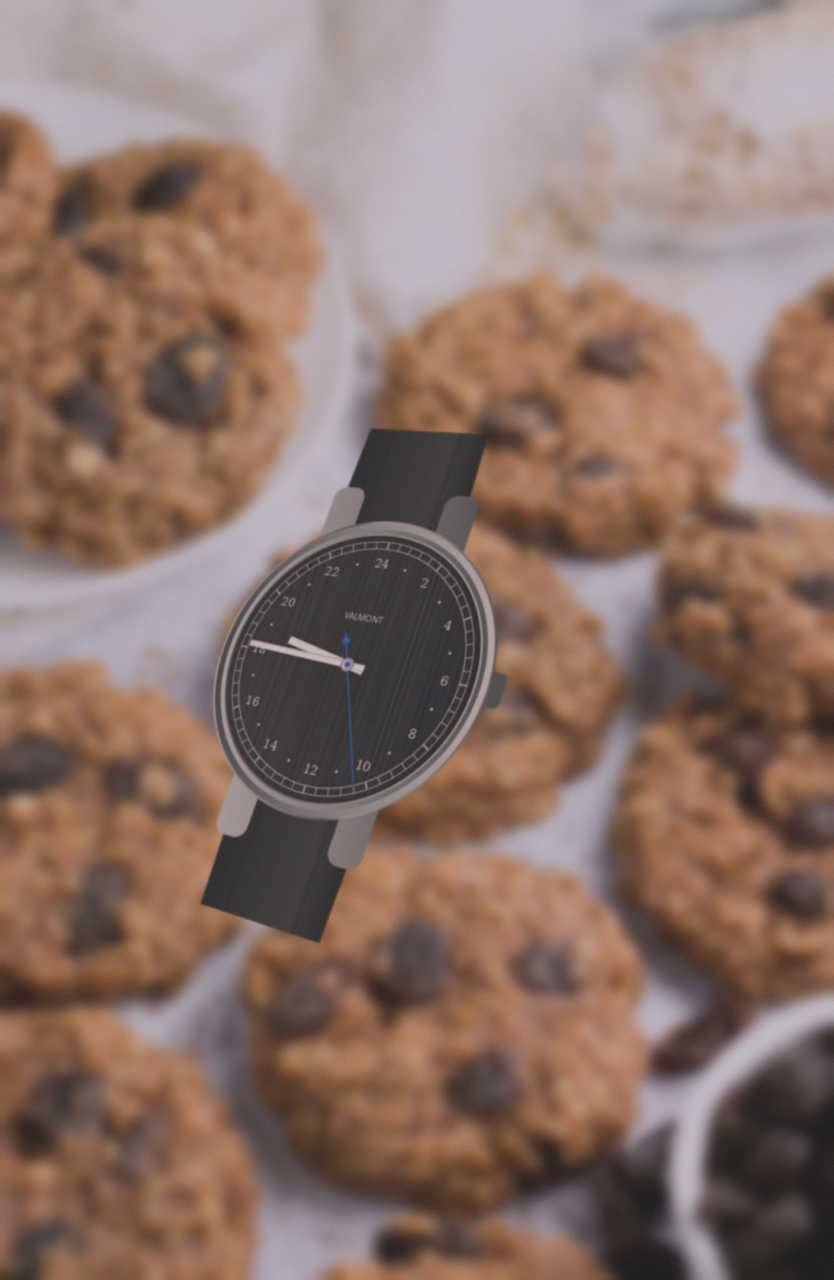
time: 18:45:26
